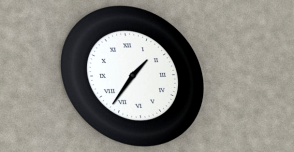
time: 1:37
